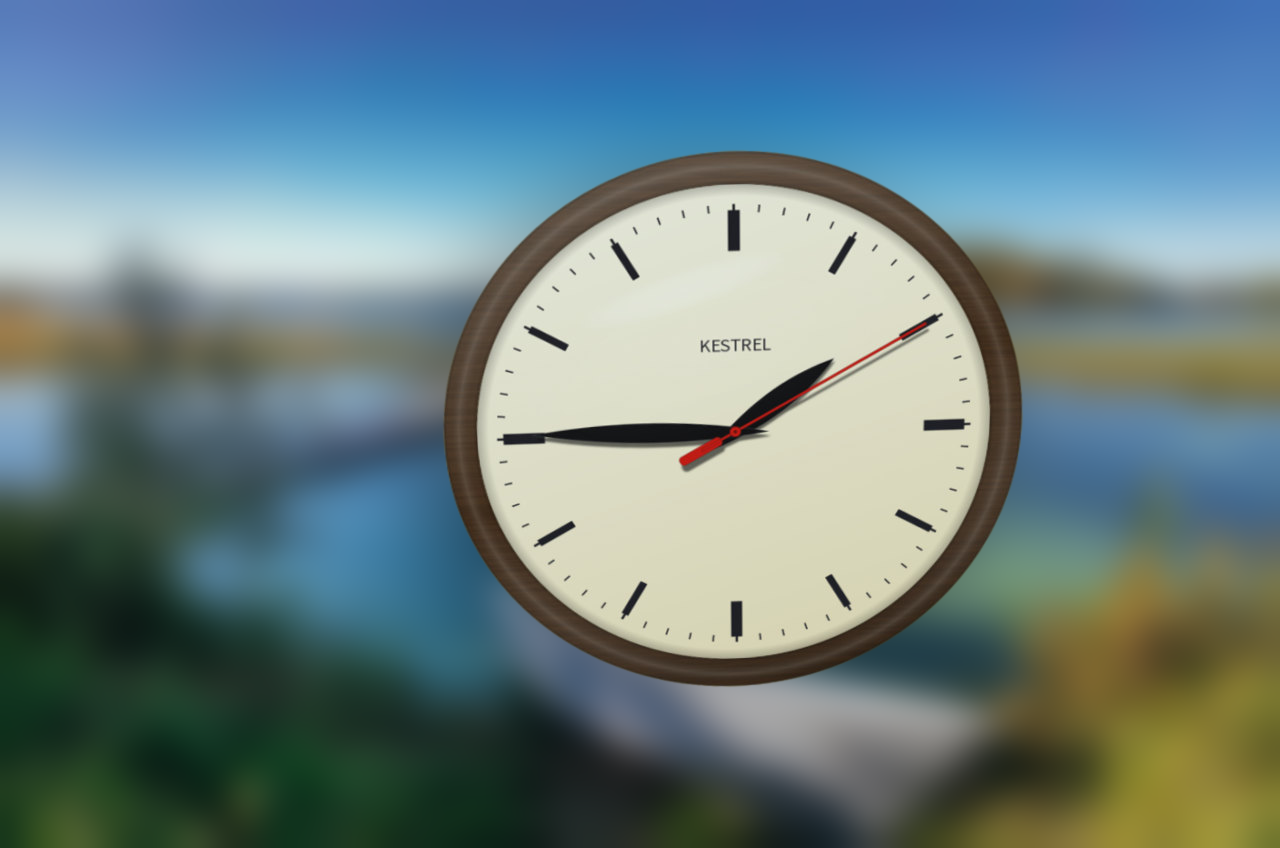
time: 1:45:10
